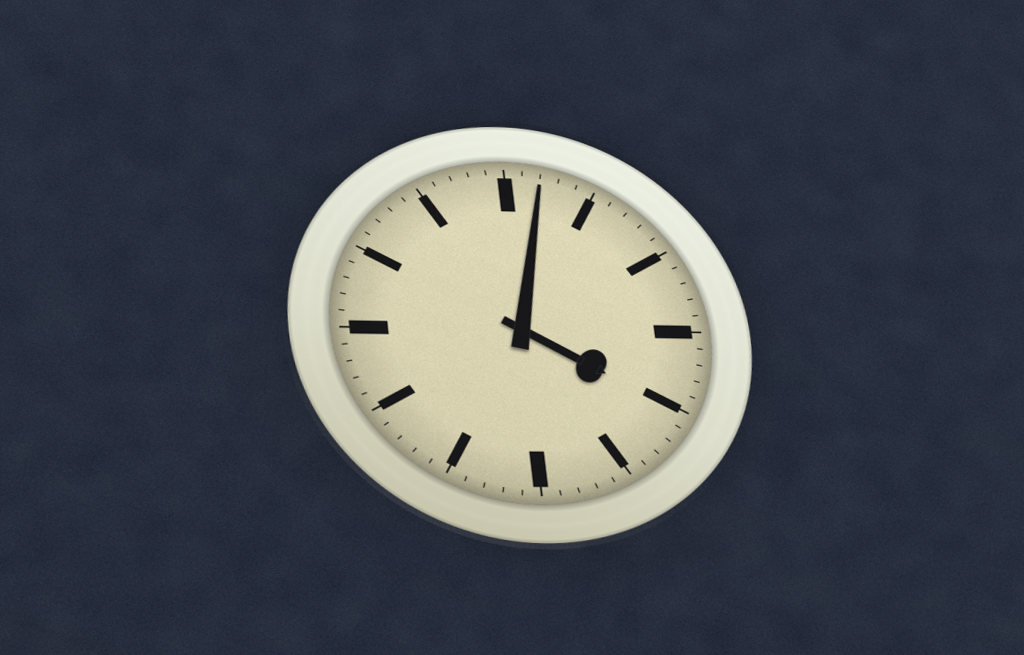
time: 4:02
